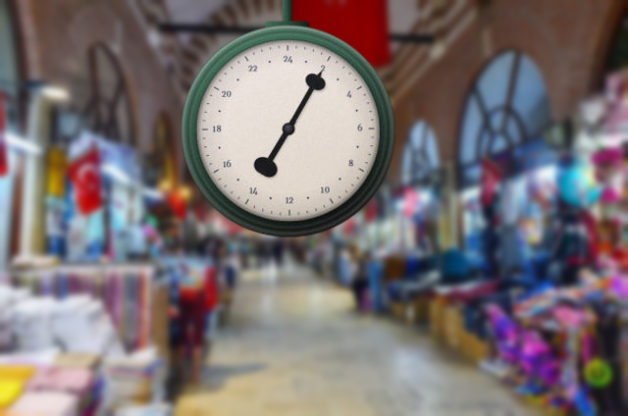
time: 14:05
